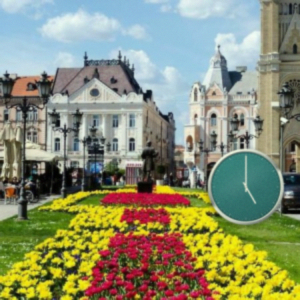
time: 5:00
